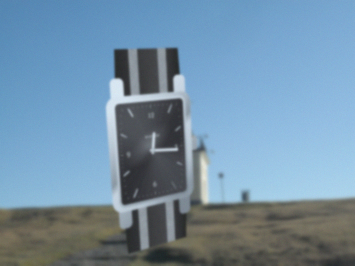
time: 12:16
